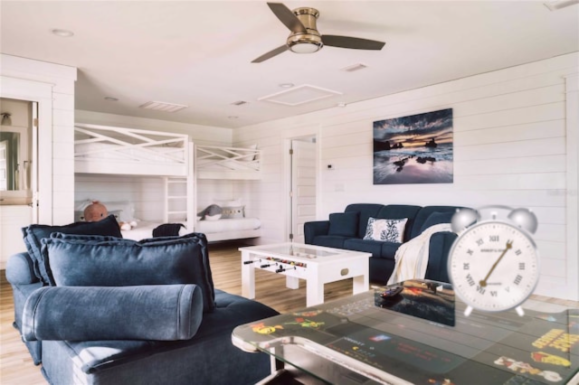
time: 7:06
